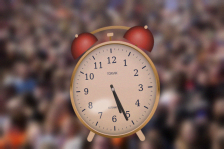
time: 5:26
